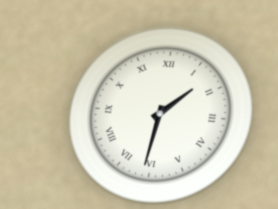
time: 1:31
